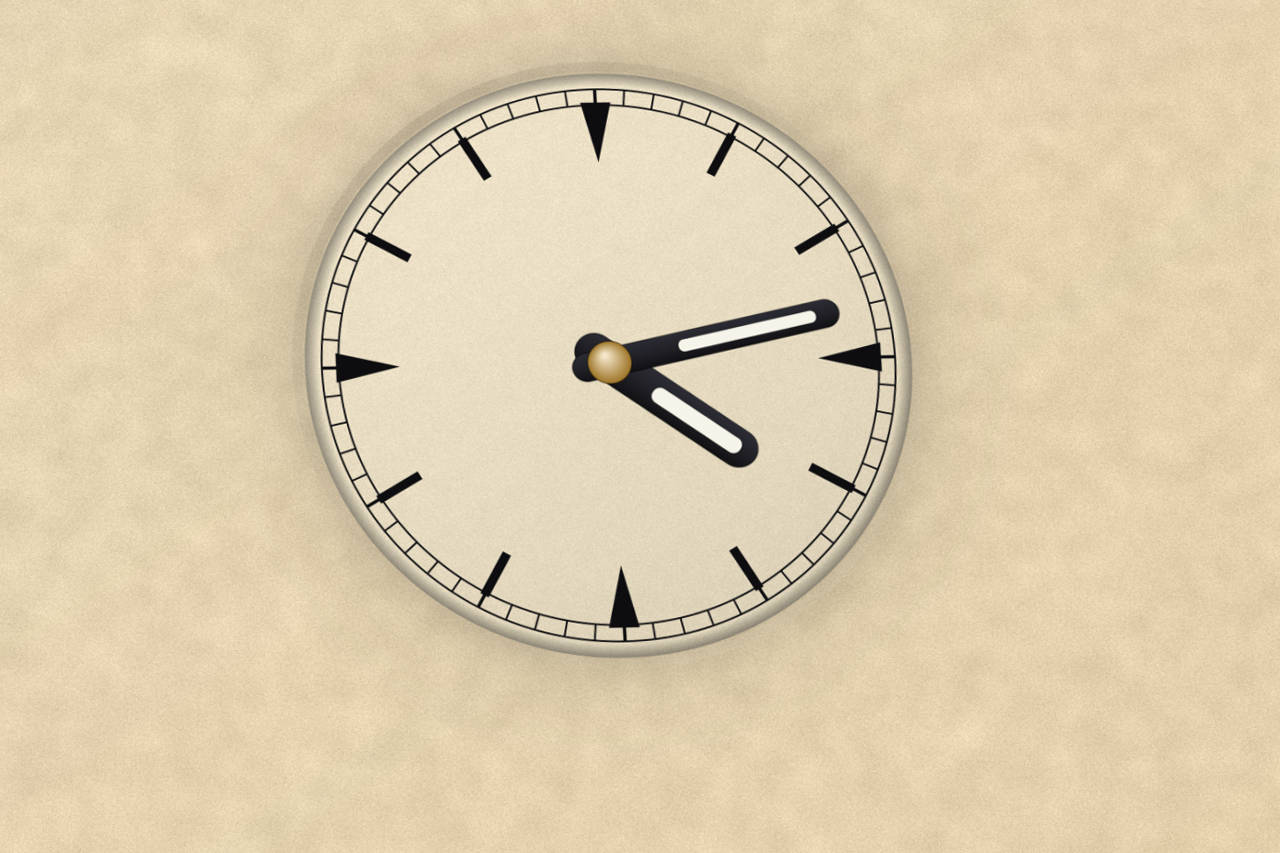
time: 4:13
